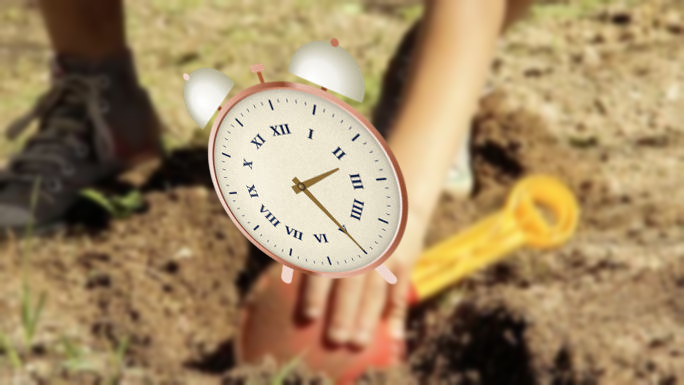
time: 2:25
